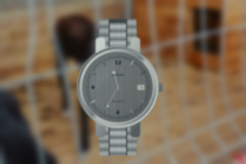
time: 11:35
